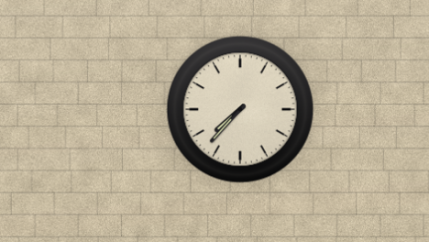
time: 7:37
